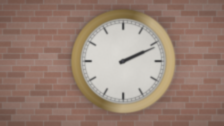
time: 2:11
